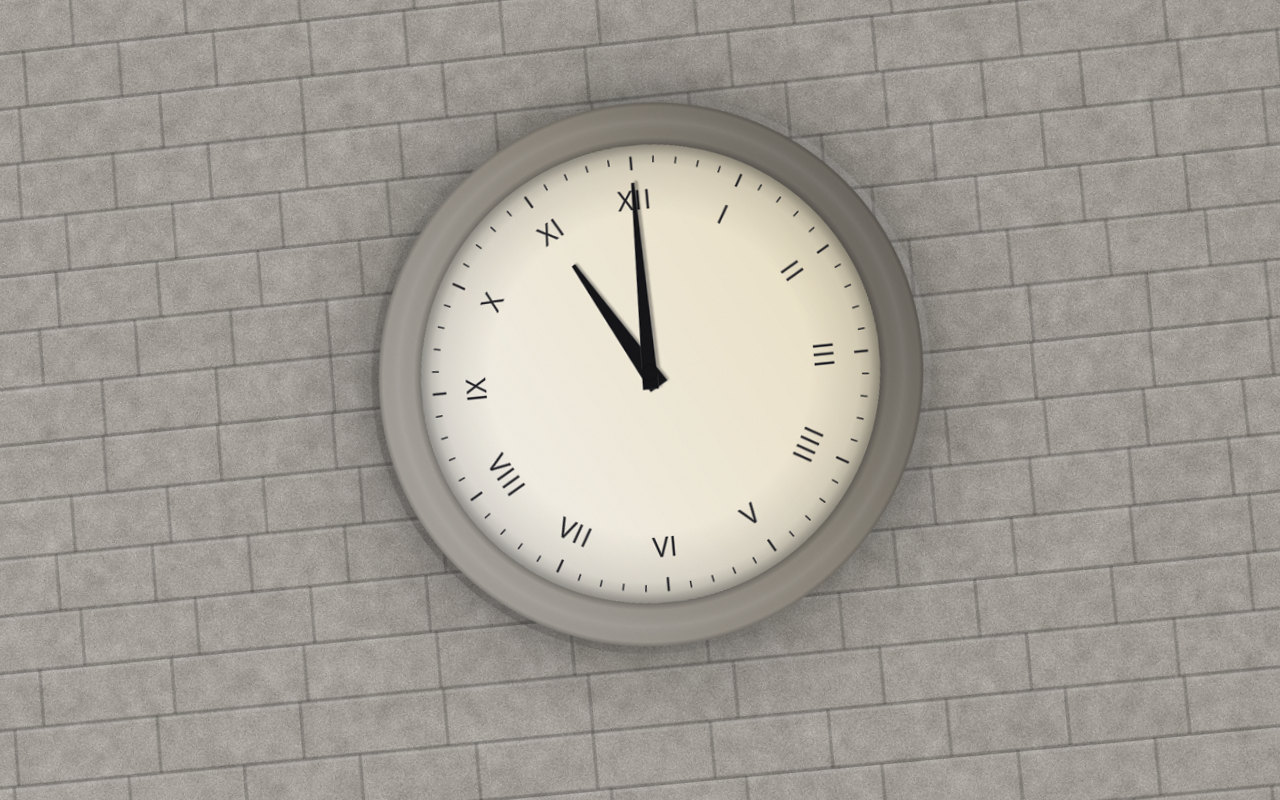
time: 11:00
